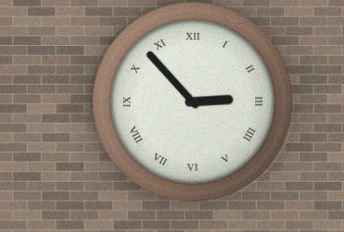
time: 2:53
